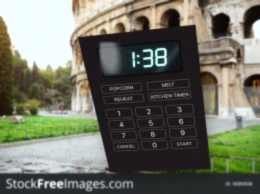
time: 1:38
